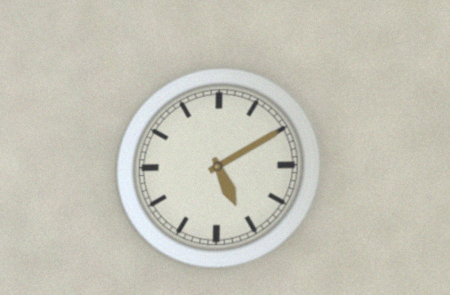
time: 5:10
